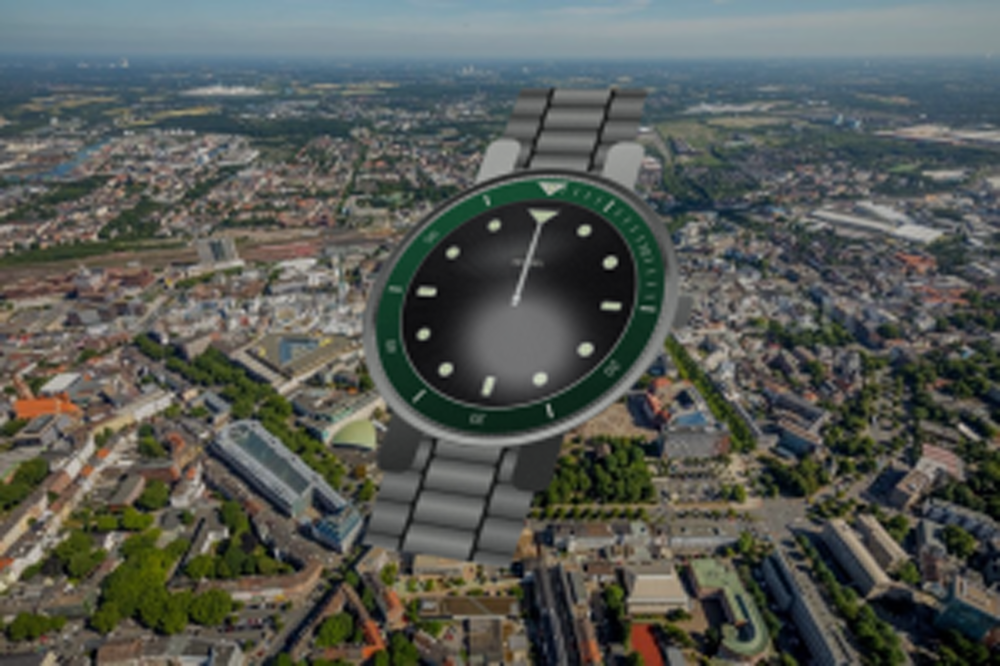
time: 12:00
